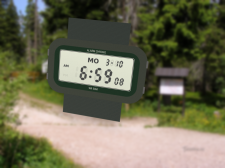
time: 6:59:08
